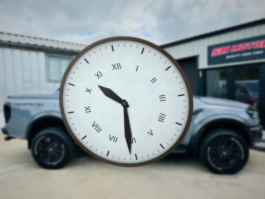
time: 10:31
